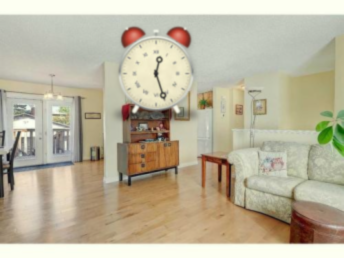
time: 12:27
